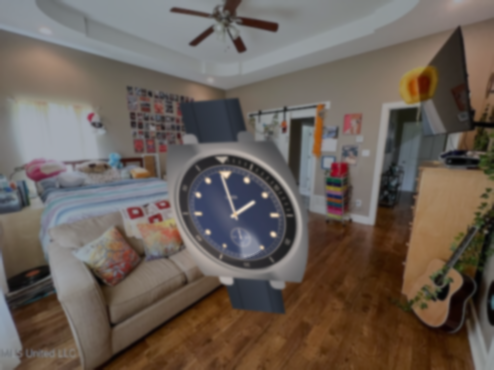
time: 1:59
